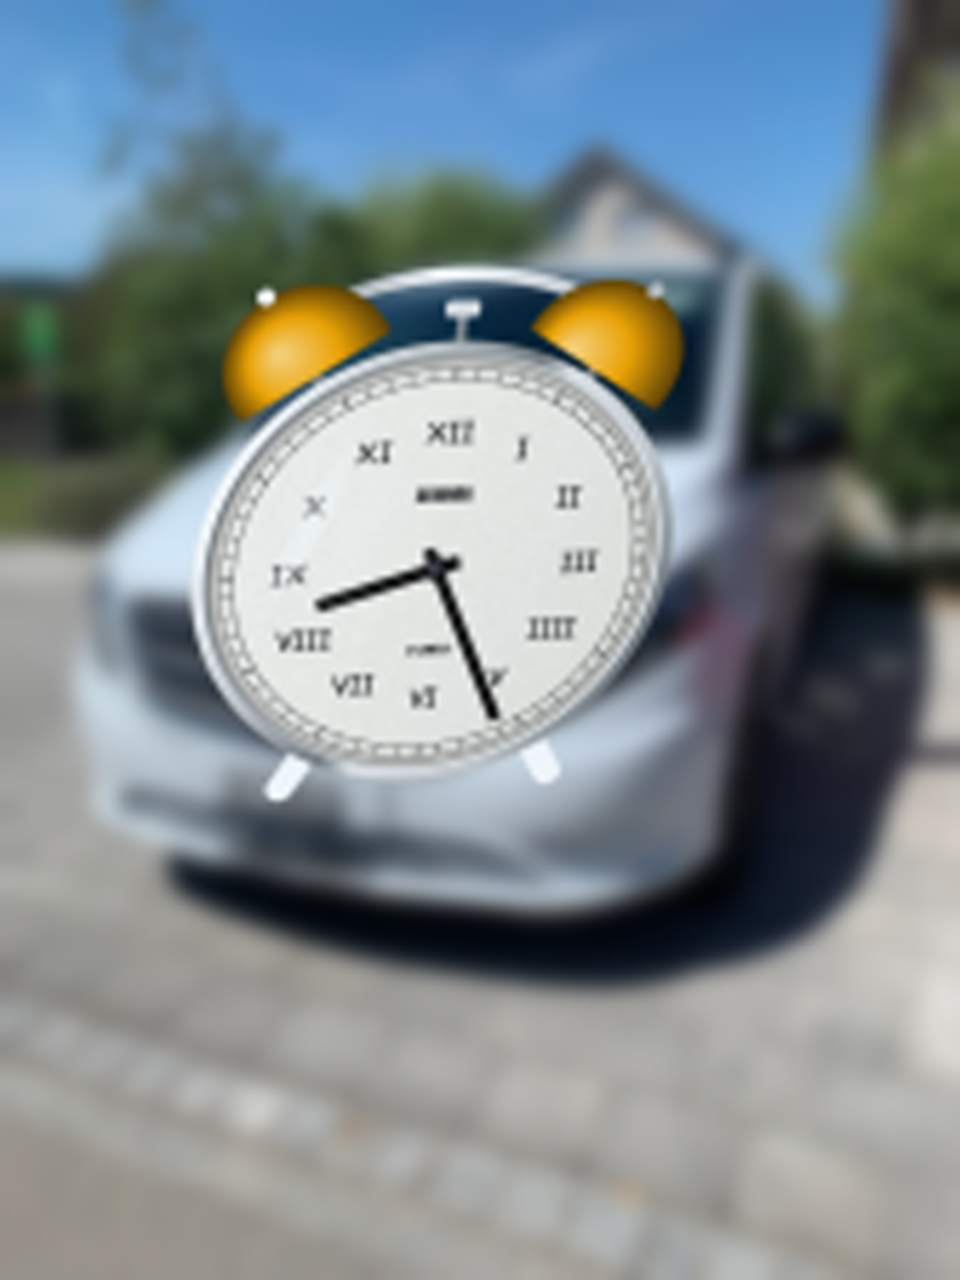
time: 8:26
